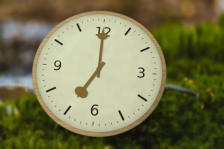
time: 7:00
